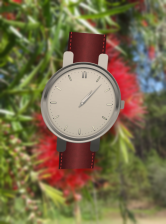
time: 1:07
